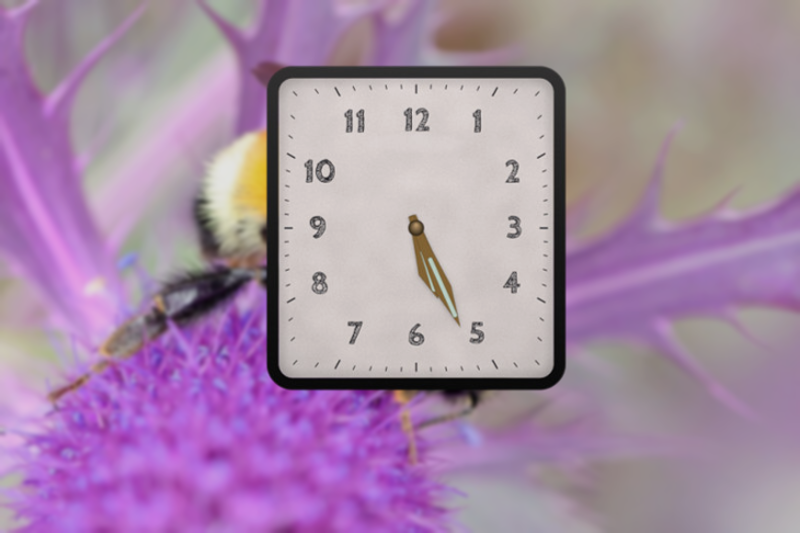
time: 5:26
